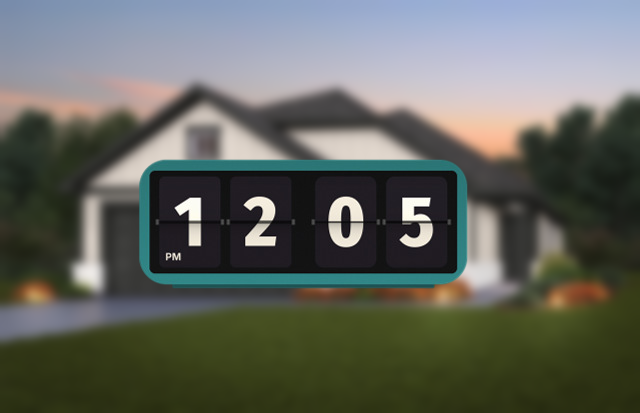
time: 12:05
